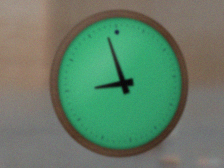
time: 8:58
